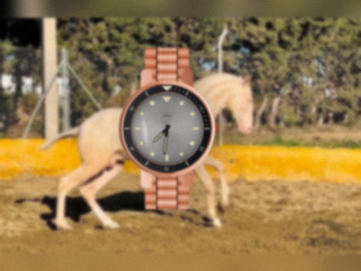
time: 7:31
